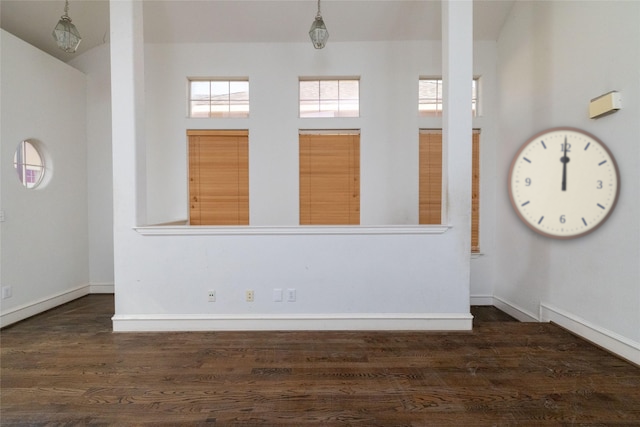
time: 12:00
